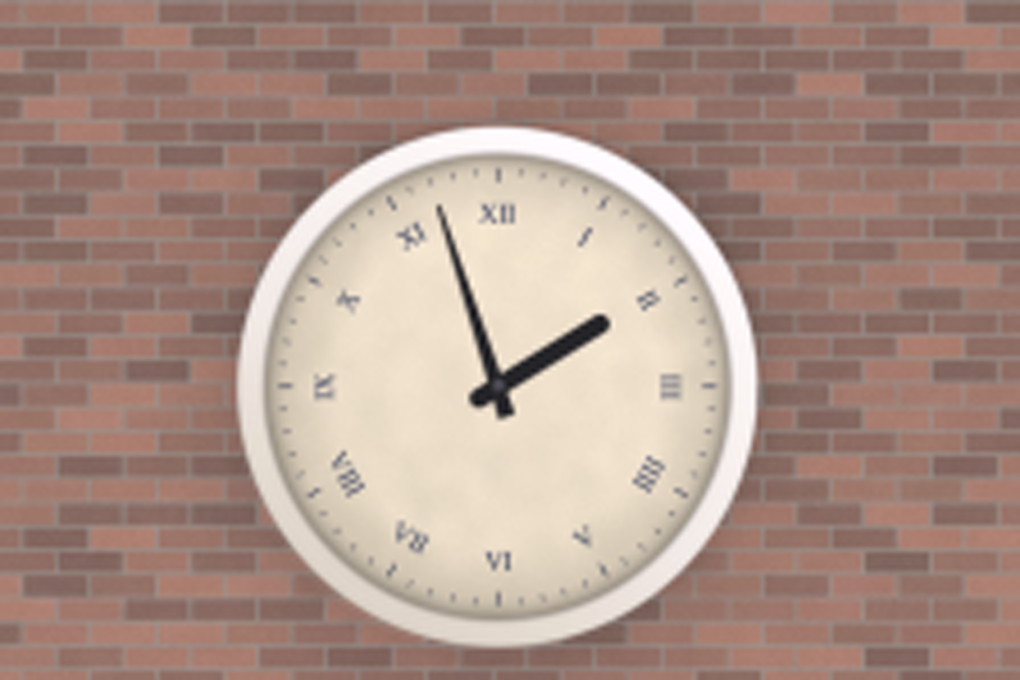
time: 1:57
